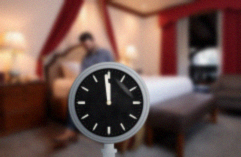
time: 11:59
